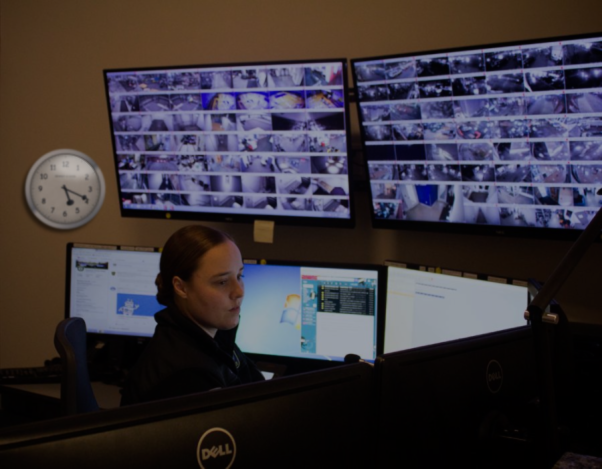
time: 5:19
